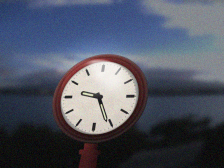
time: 9:26
